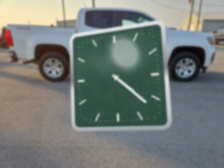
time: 4:22
